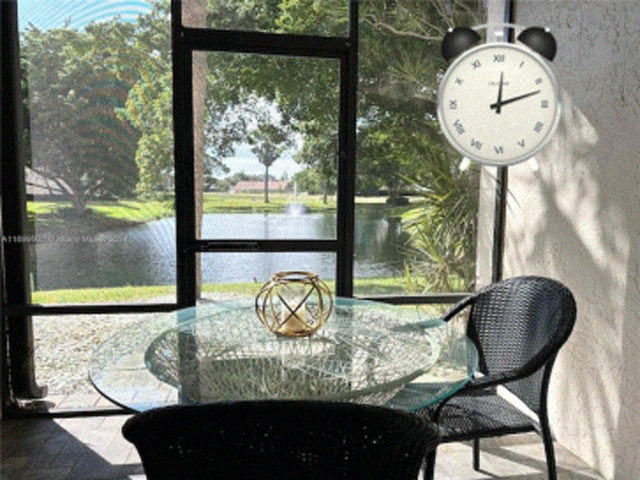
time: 12:12
